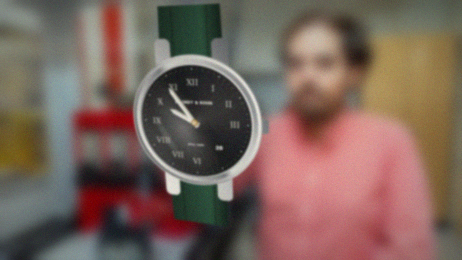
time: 9:54
